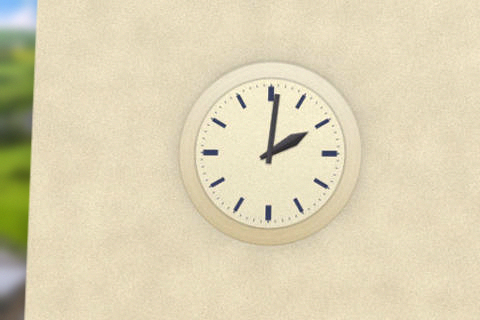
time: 2:01
